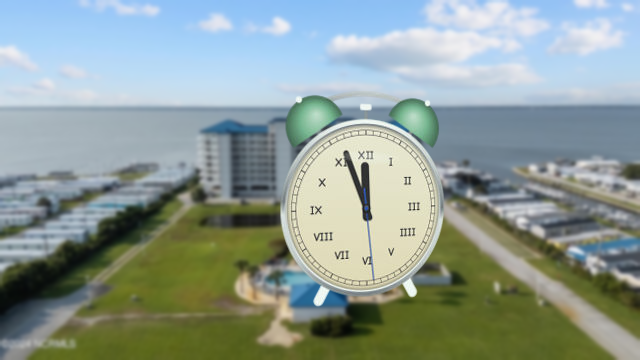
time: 11:56:29
